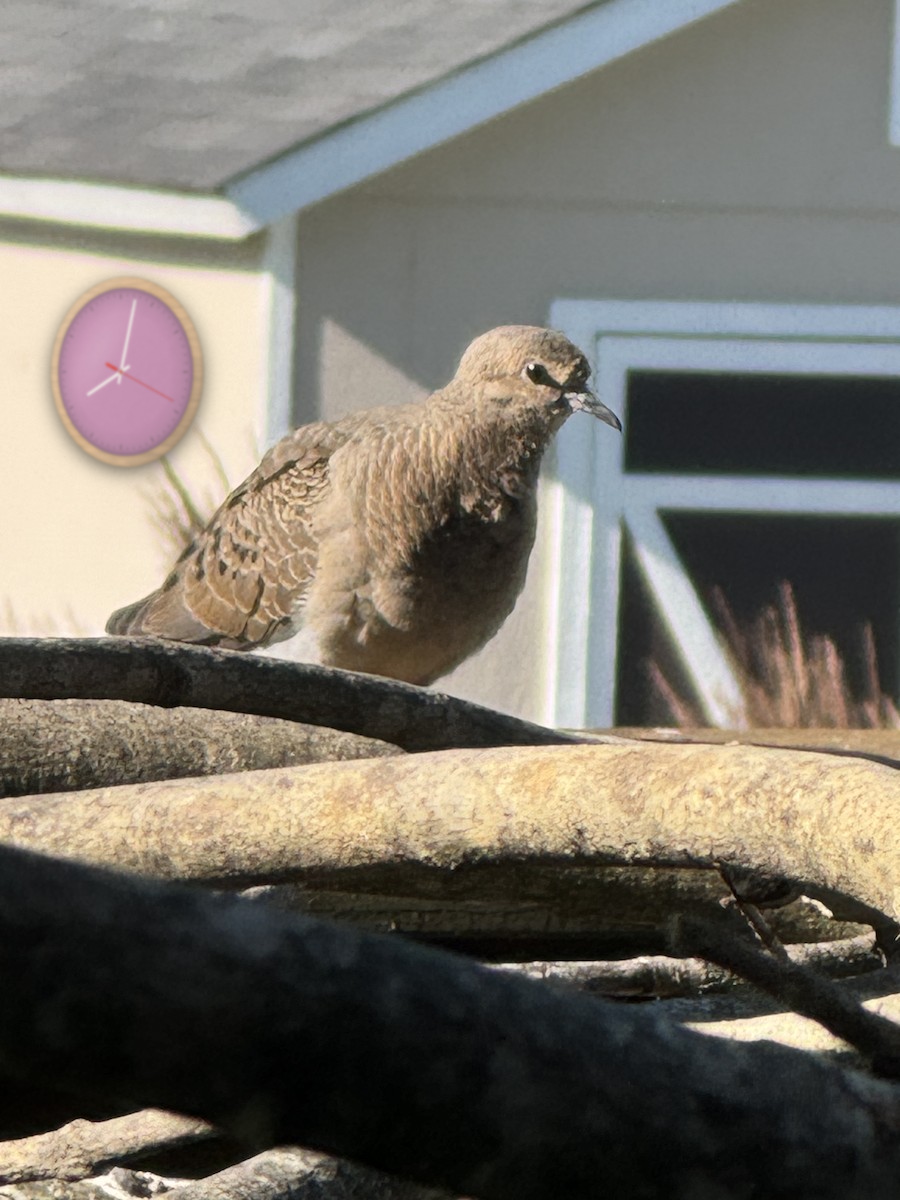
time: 8:02:19
